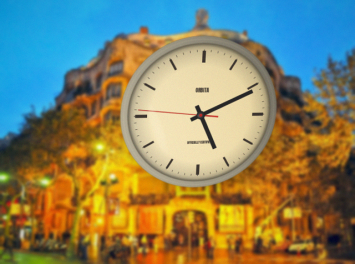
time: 5:10:46
